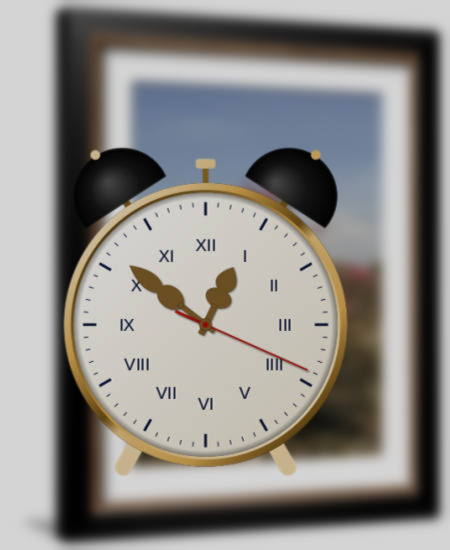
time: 12:51:19
